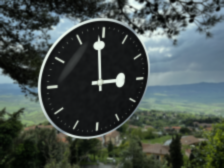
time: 2:59
